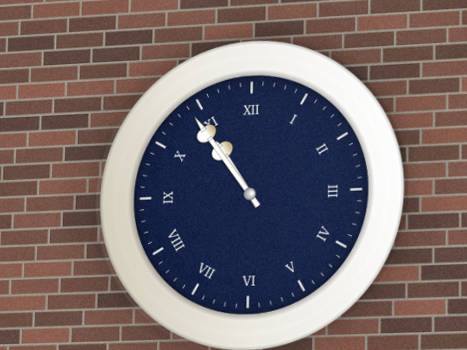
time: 10:54
